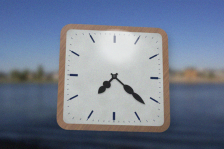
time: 7:22
